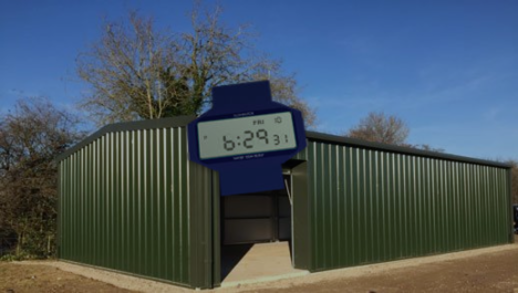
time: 6:29:31
